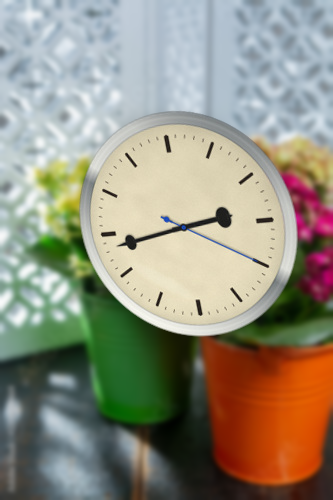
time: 2:43:20
